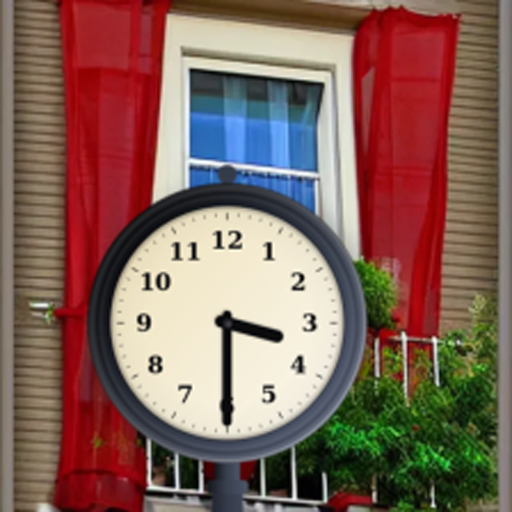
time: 3:30
